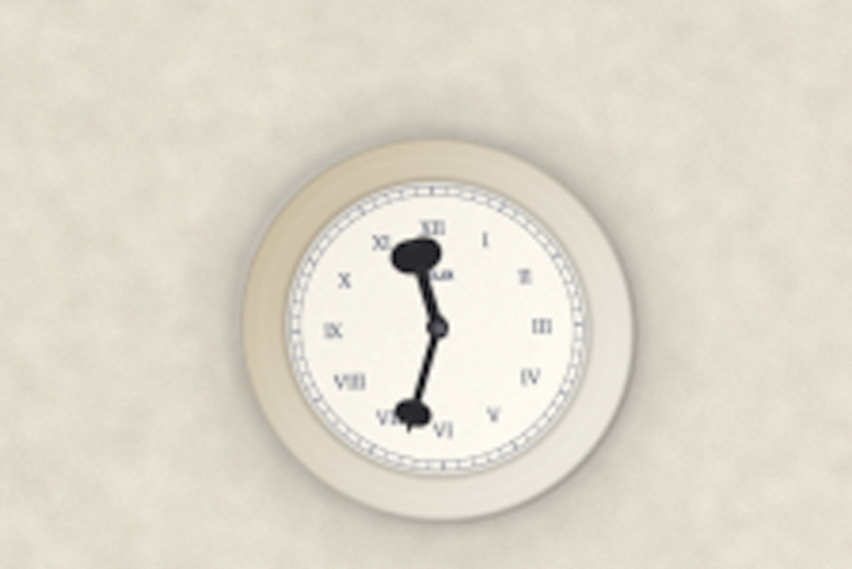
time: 11:33
